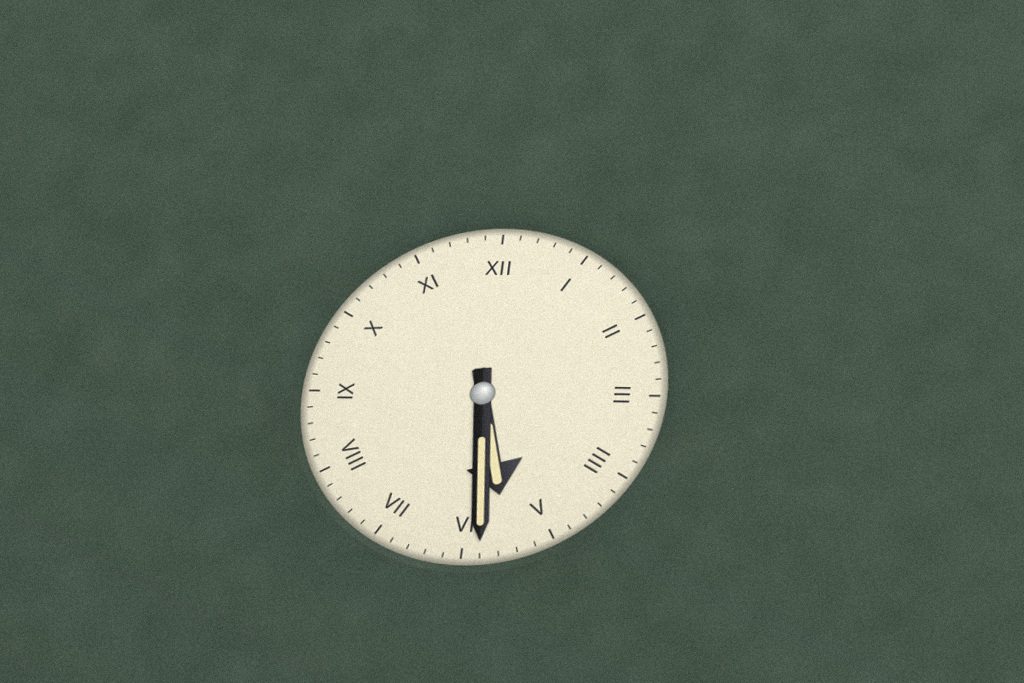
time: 5:29
